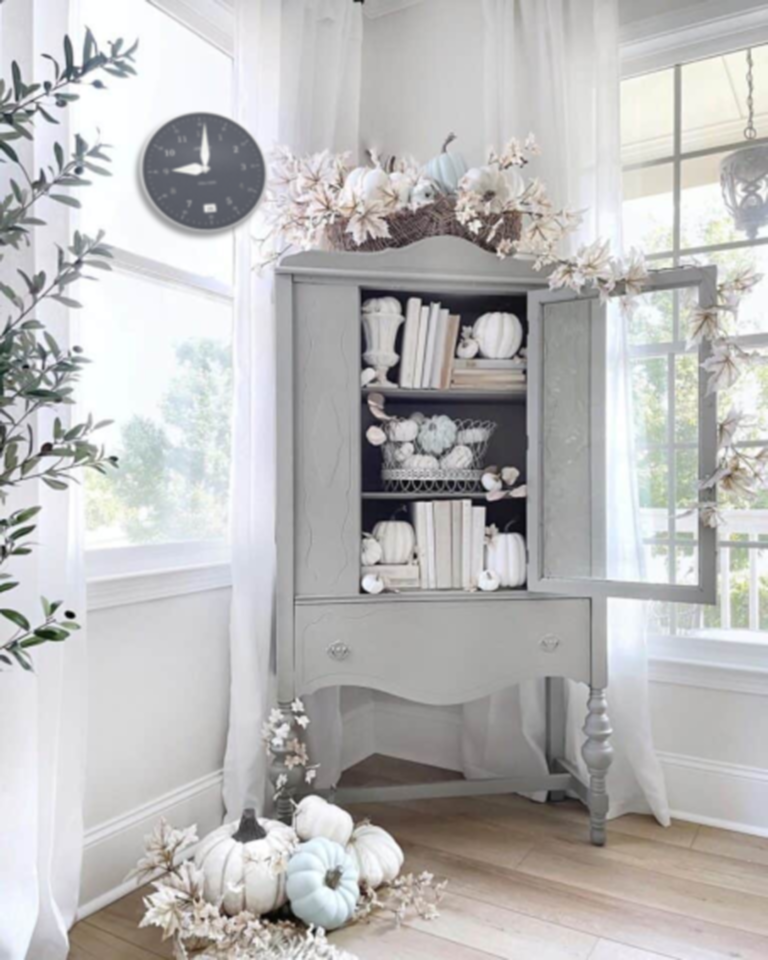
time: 9:01
